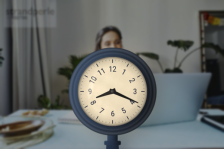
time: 8:19
